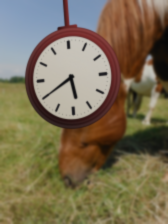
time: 5:40
